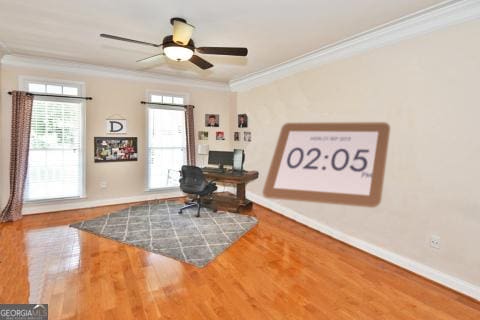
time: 2:05
